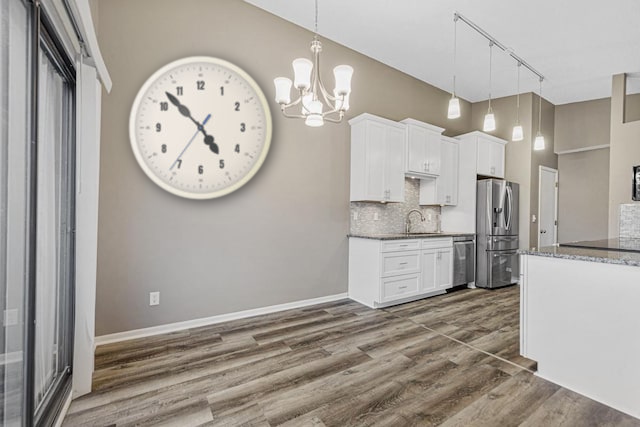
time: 4:52:36
